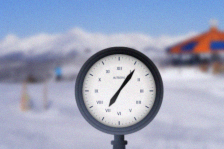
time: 7:06
